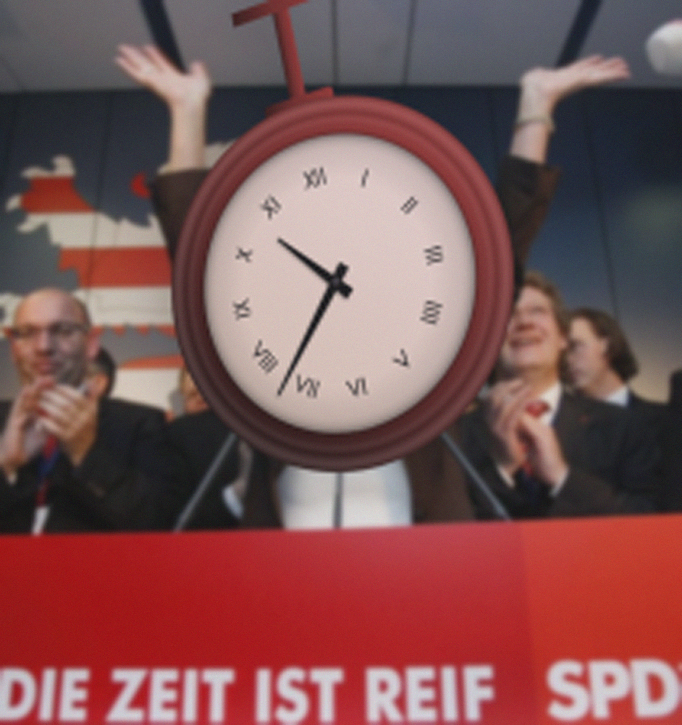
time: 10:37
